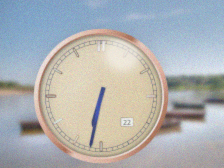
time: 6:32
